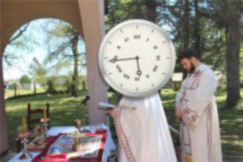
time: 5:44
